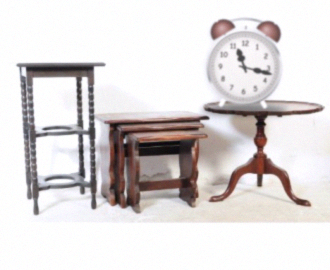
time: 11:17
